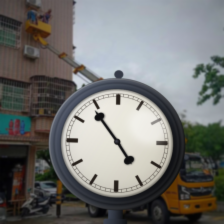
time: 4:54
